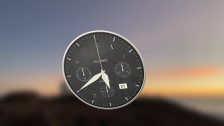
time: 5:40
